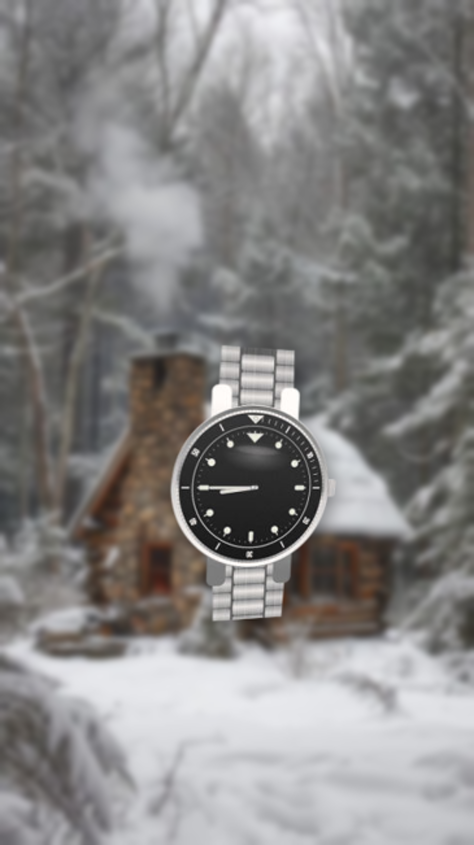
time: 8:45
